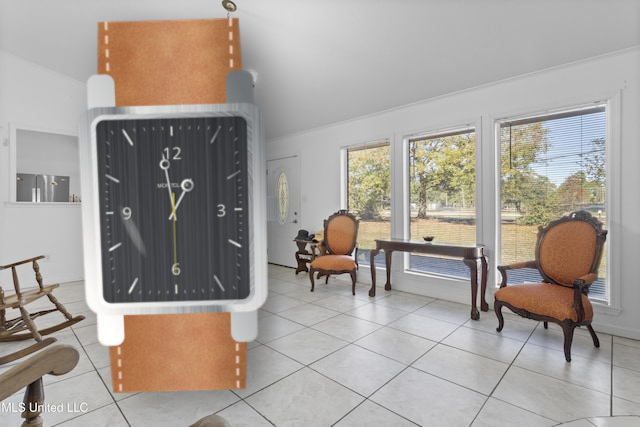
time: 12:58:30
